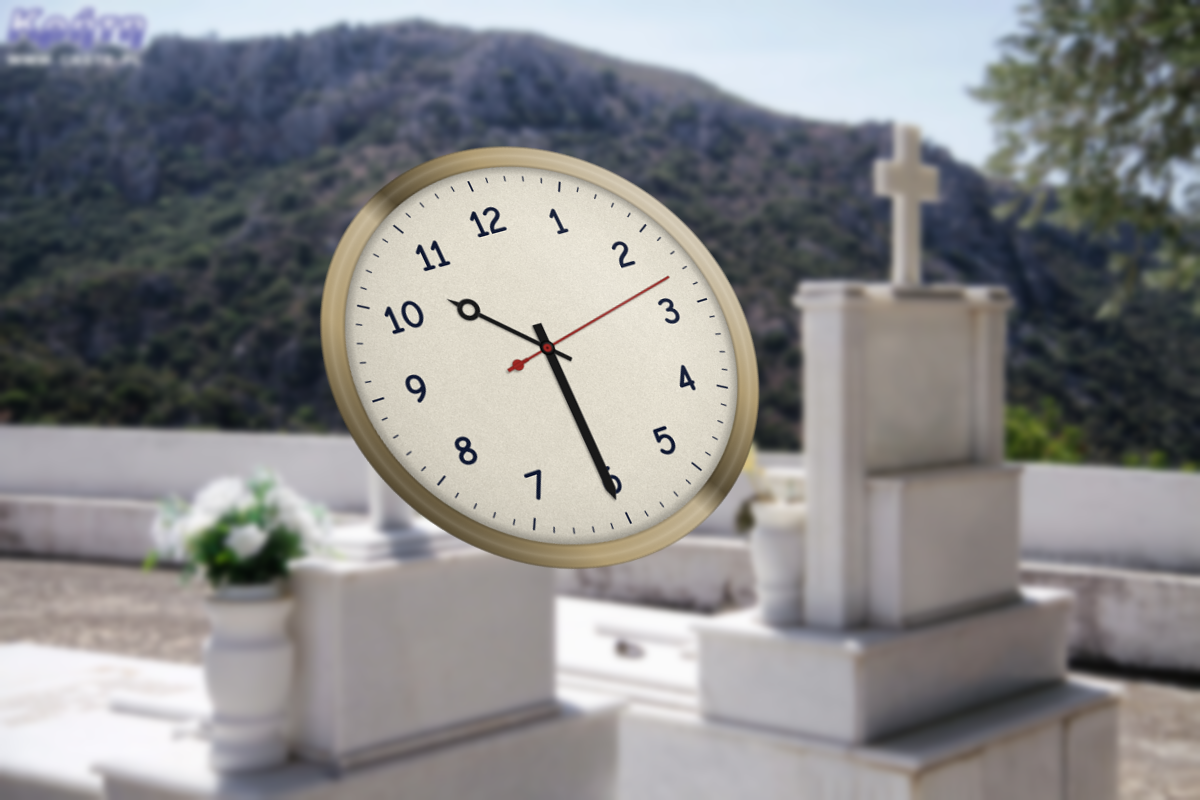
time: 10:30:13
